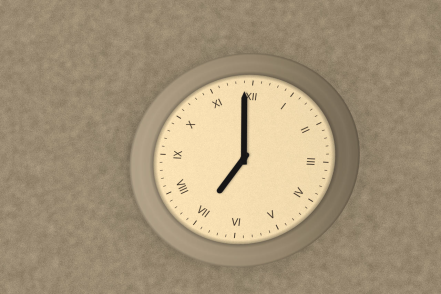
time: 6:59
